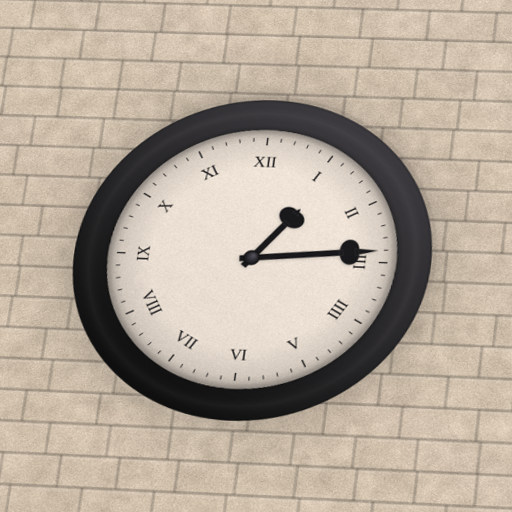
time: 1:14
